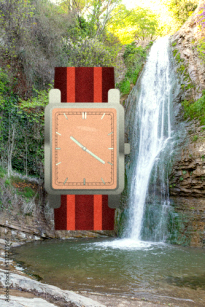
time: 10:21
